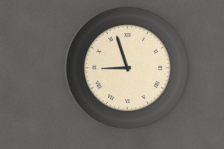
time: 8:57
